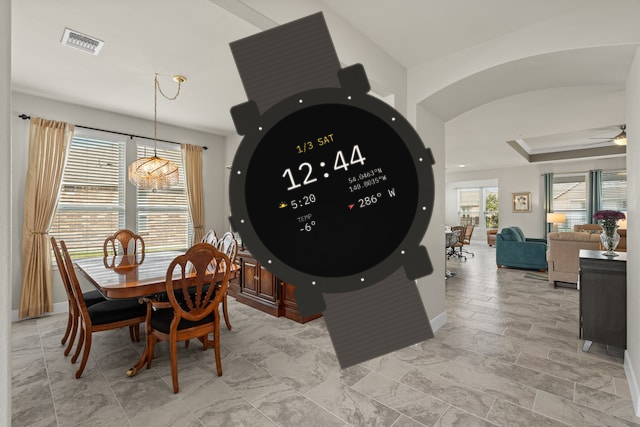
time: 12:44
